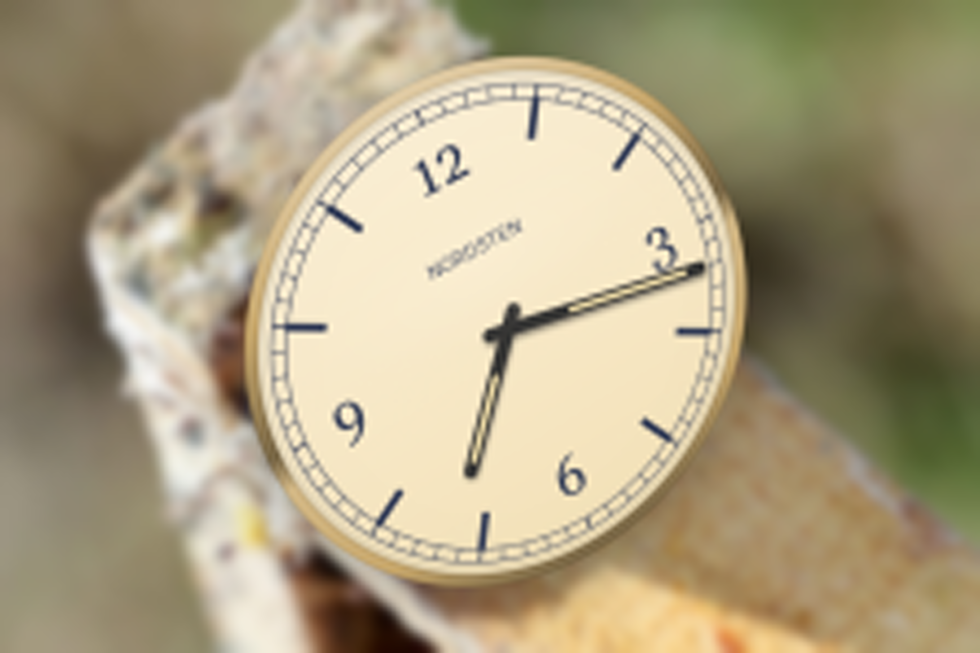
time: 7:17
